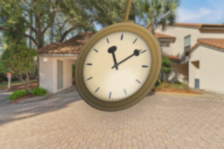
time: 11:09
